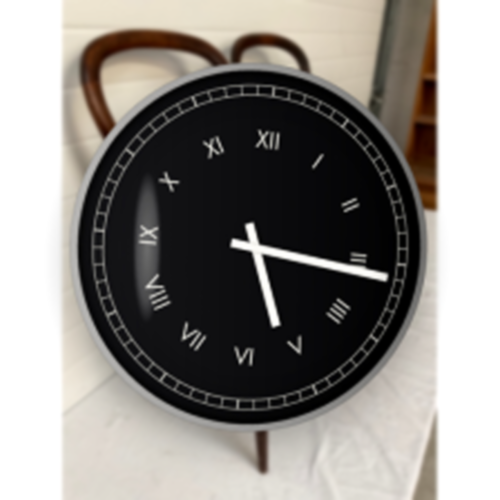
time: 5:16
